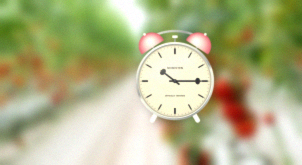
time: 10:15
